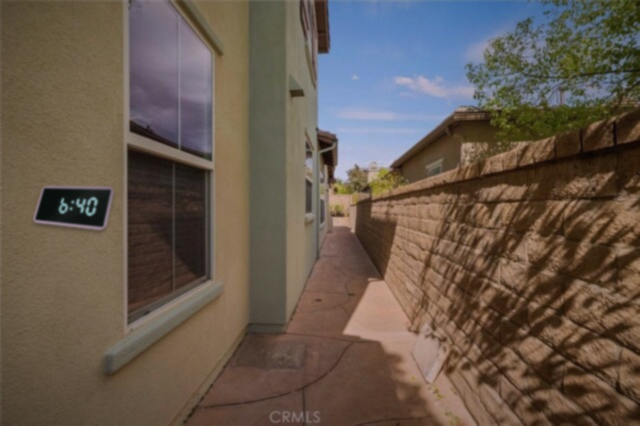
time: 6:40
